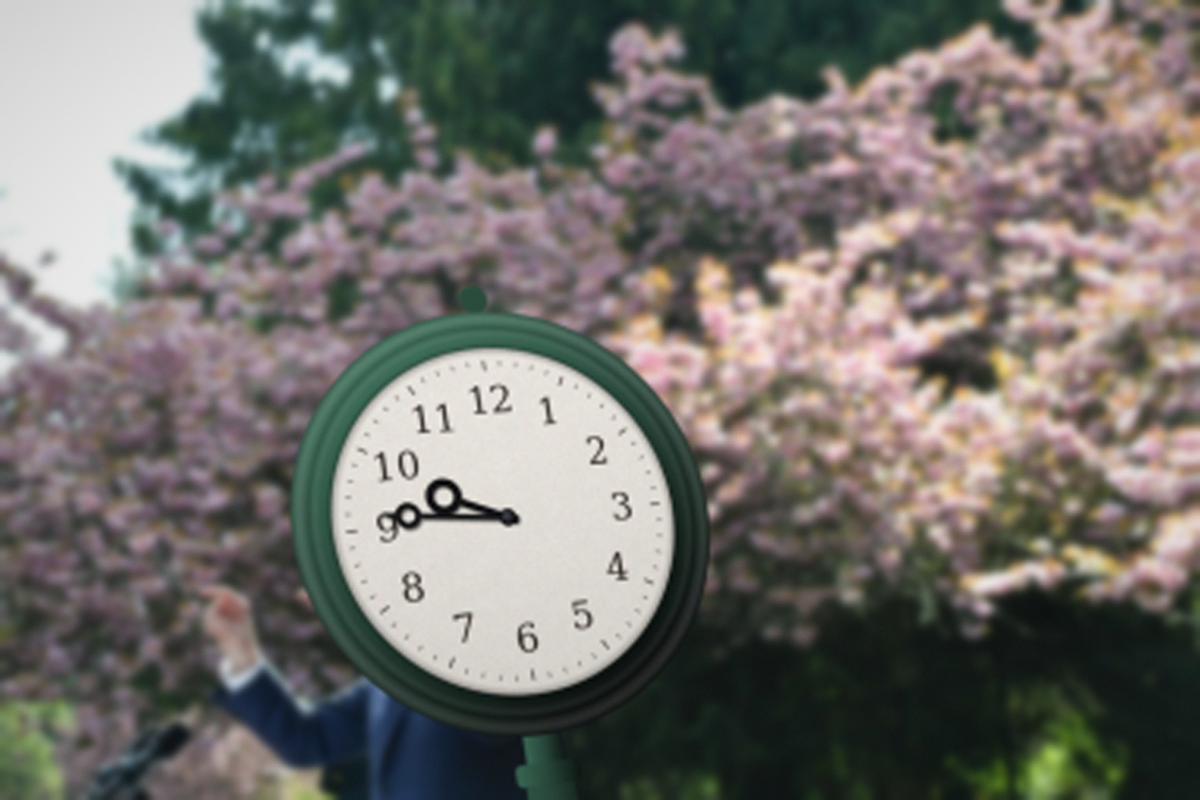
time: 9:46
